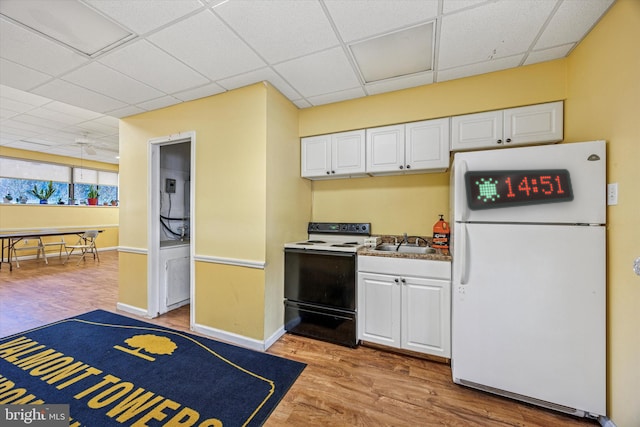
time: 14:51
